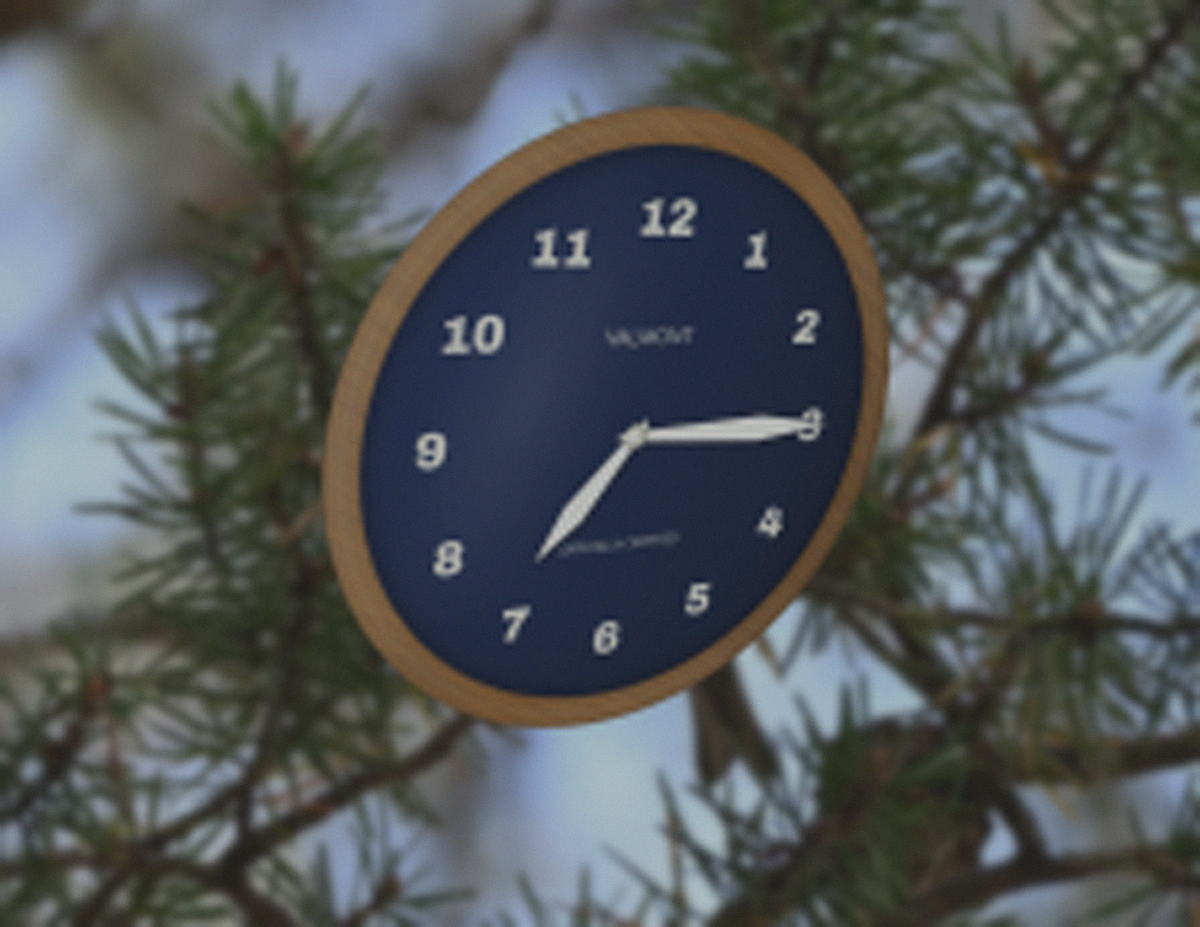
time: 7:15
